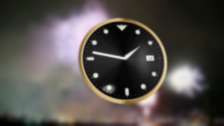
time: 1:47
